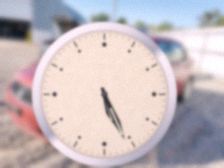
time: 5:26
